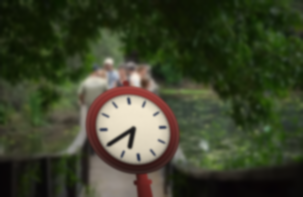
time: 6:40
